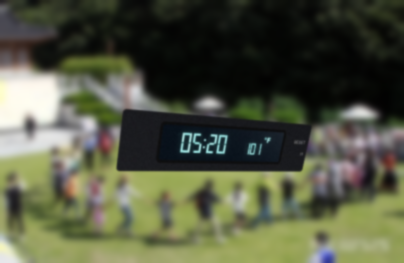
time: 5:20
